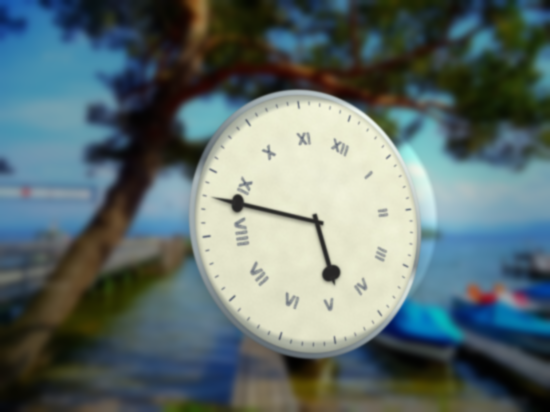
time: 4:43
